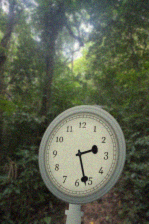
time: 2:27
